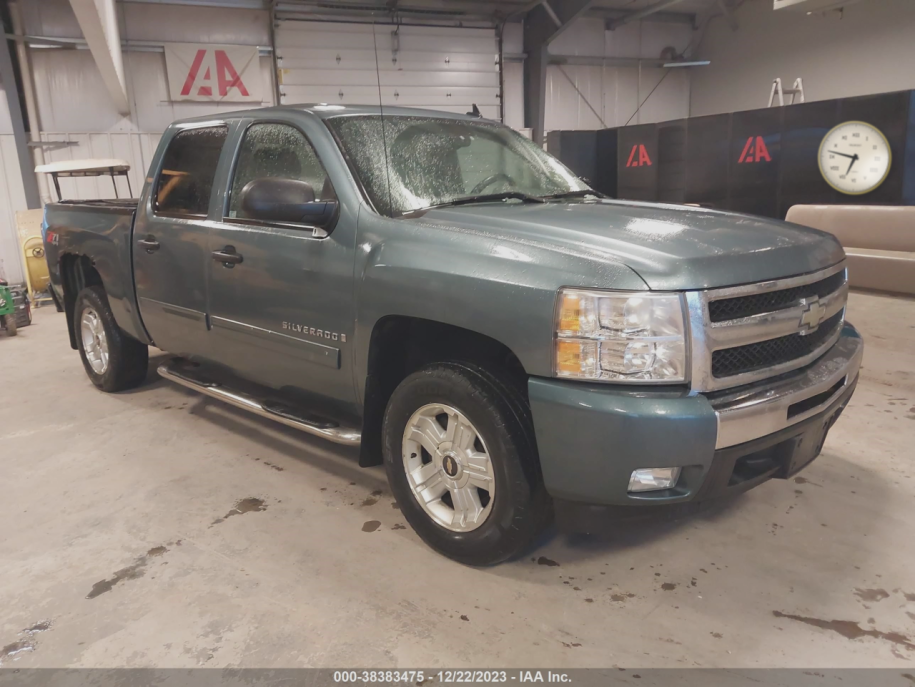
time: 6:47
